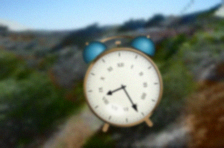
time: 8:26
